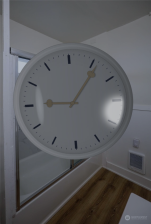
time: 9:06
